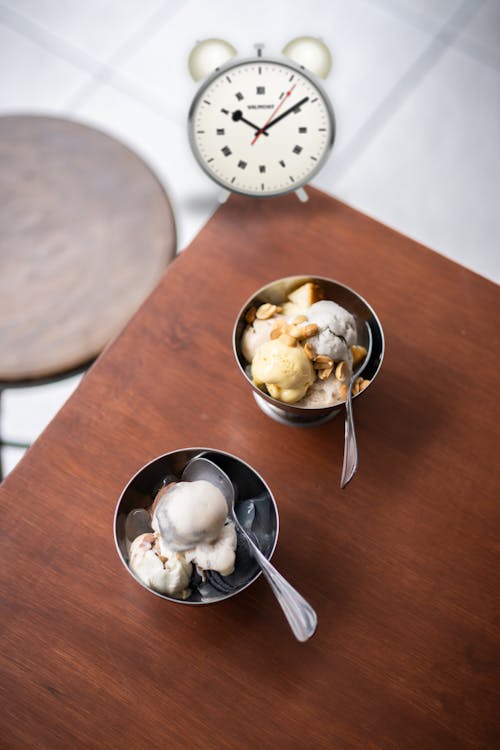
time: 10:09:06
